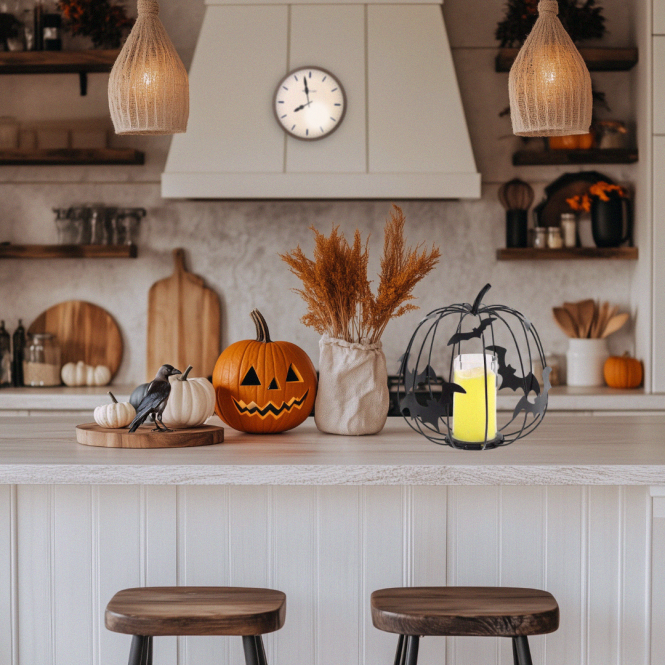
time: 7:58
